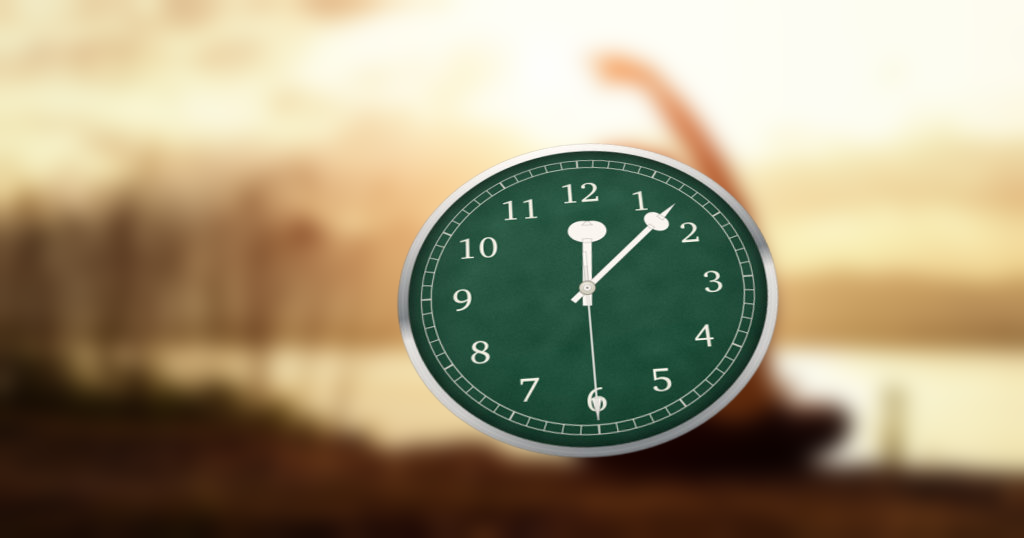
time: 12:07:30
